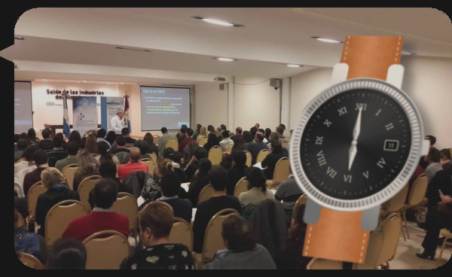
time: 6:00
